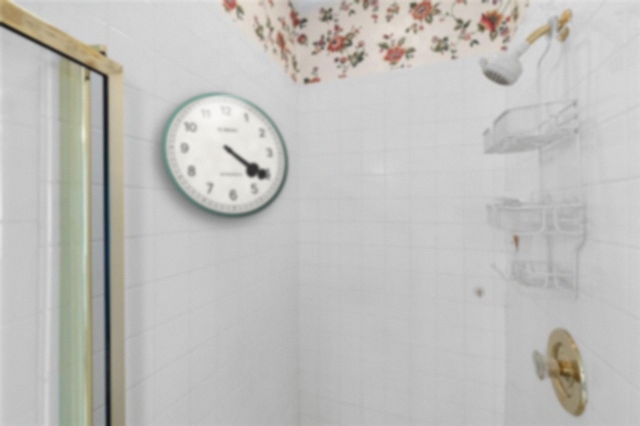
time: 4:21
